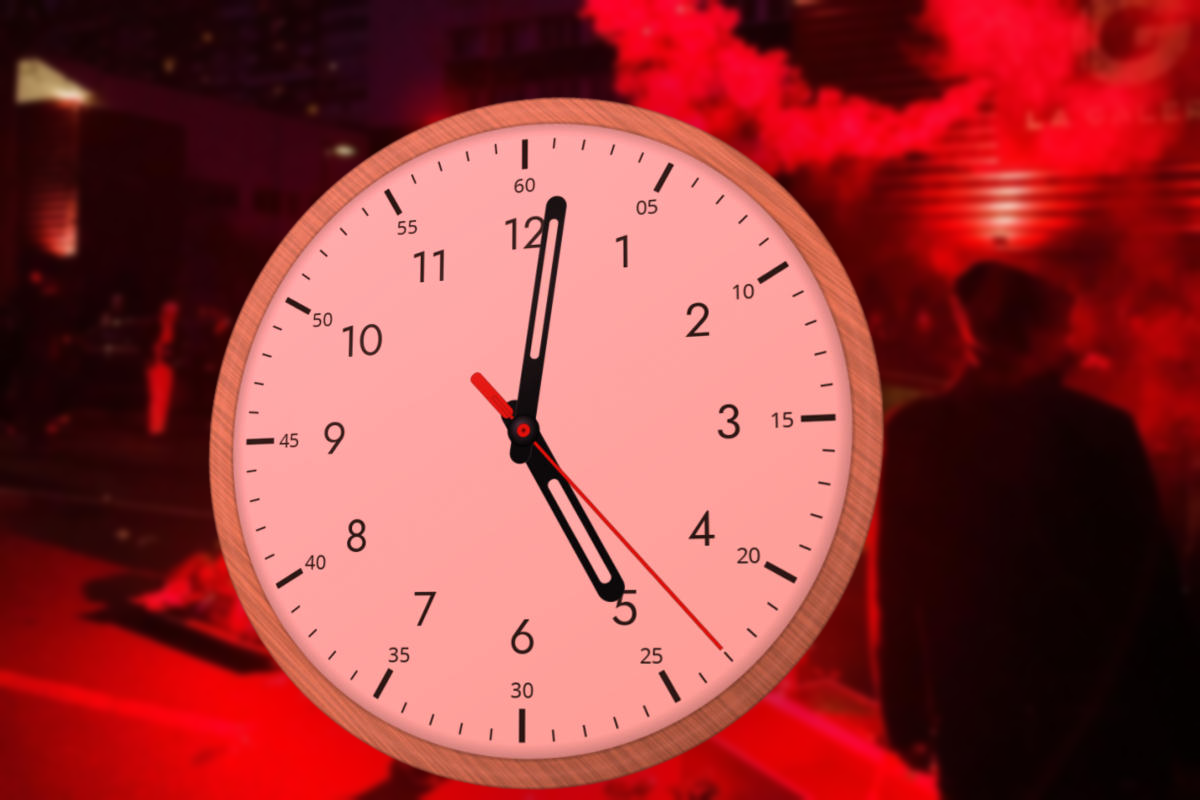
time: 5:01:23
